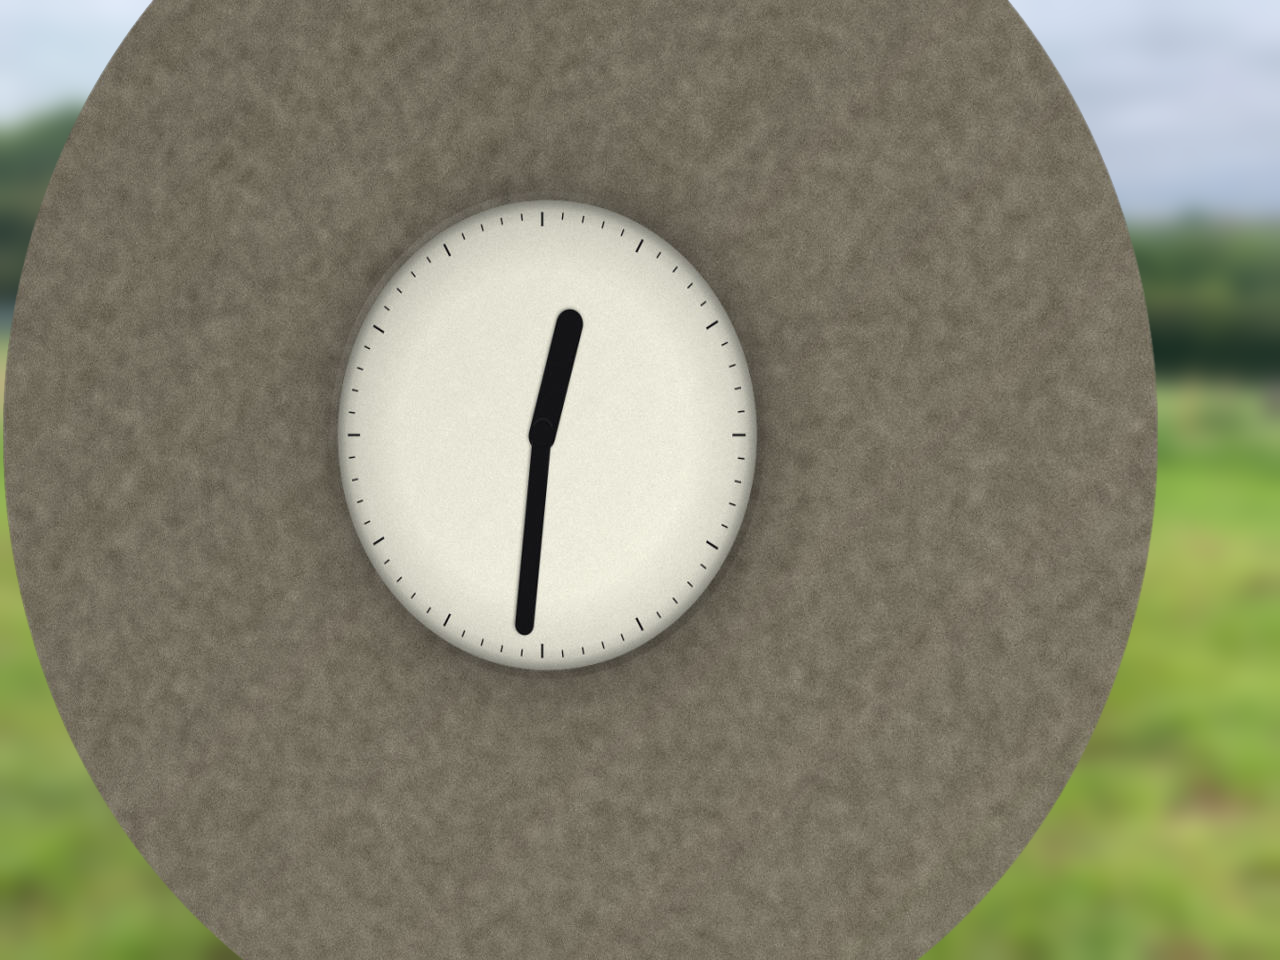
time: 12:31
